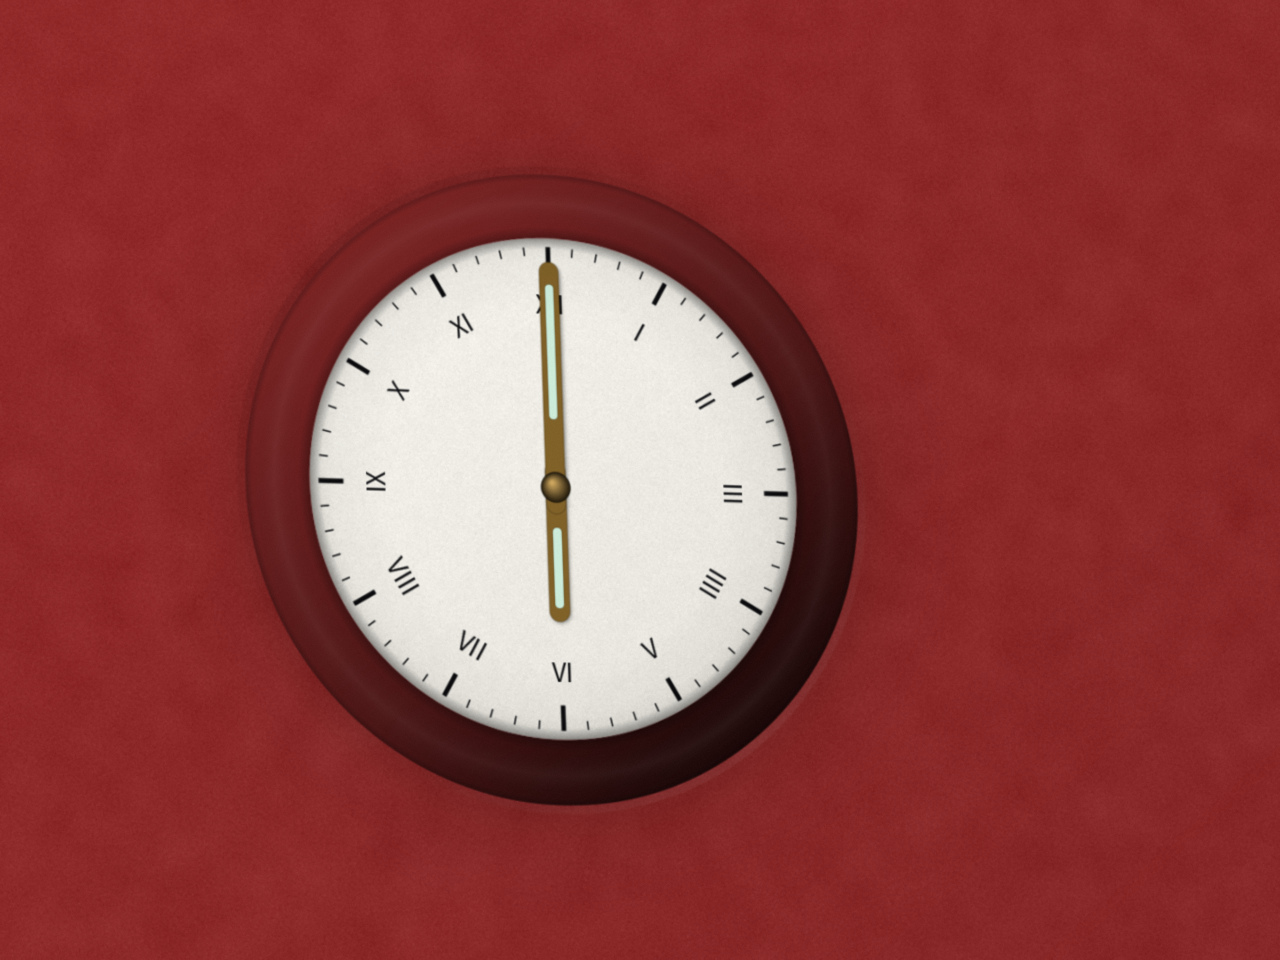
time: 6:00
